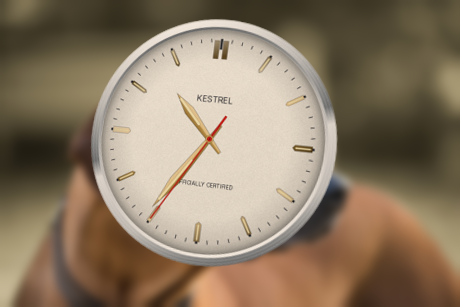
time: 10:35:35
